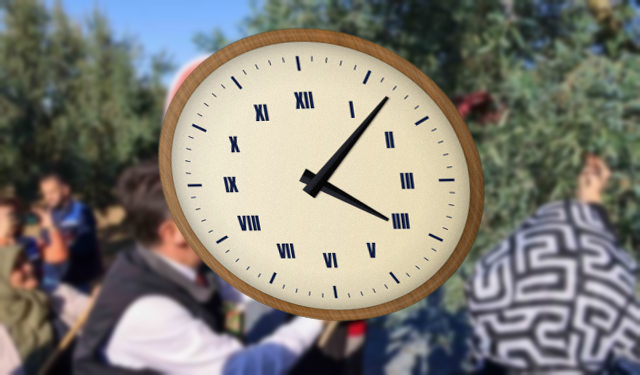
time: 4:07
